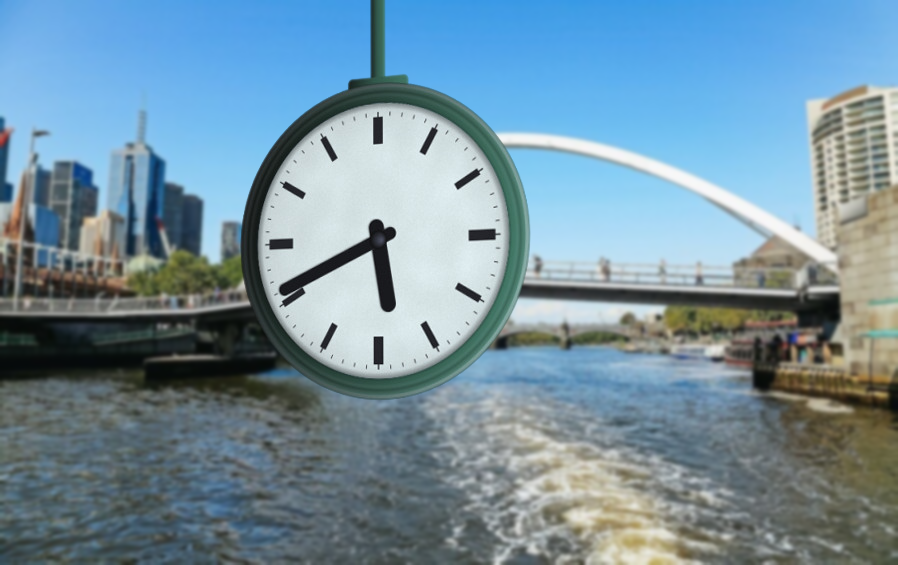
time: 5:41
